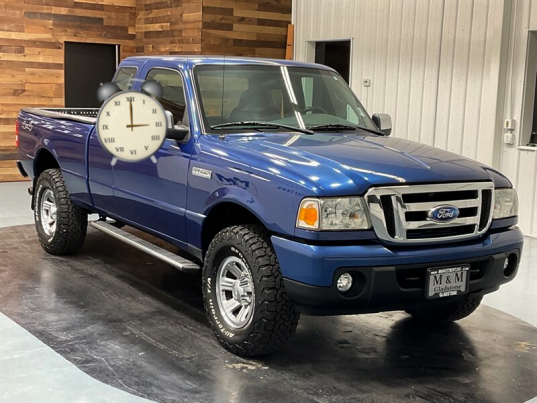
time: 3:00
